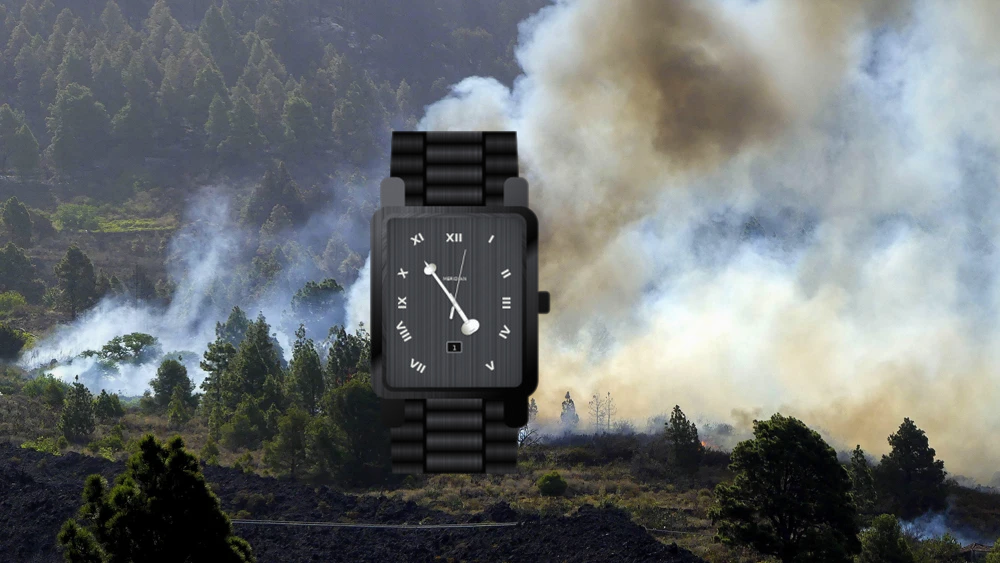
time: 4:54:02
